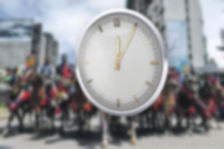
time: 12:05
